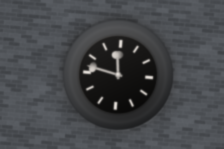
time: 11:47
